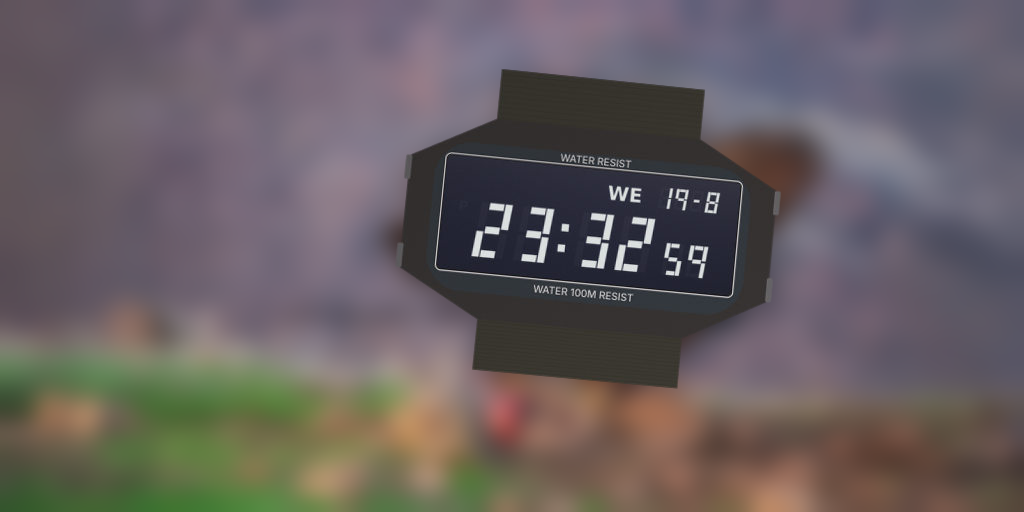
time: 23:32:59
